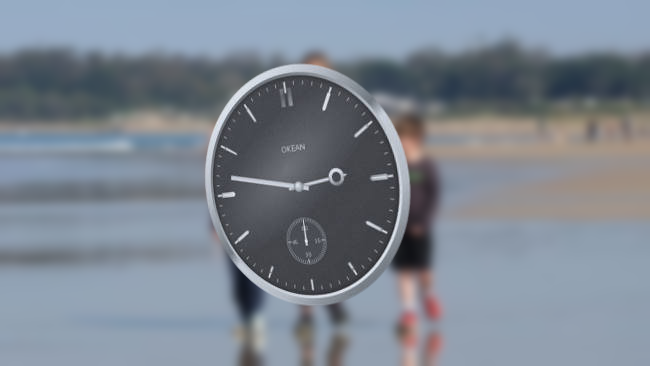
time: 2:47
